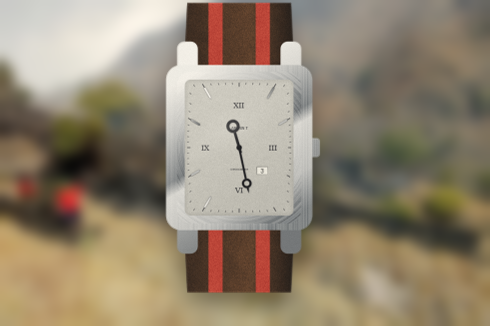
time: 11:28
